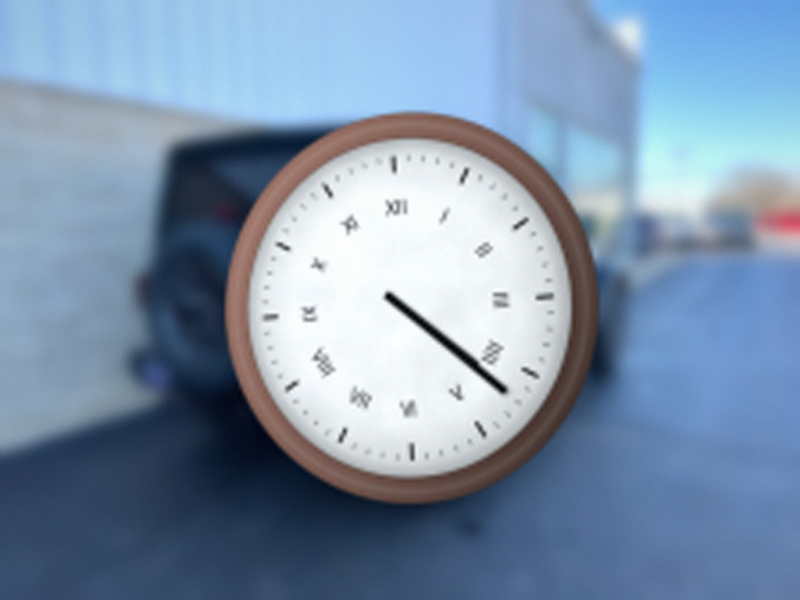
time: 4:22
